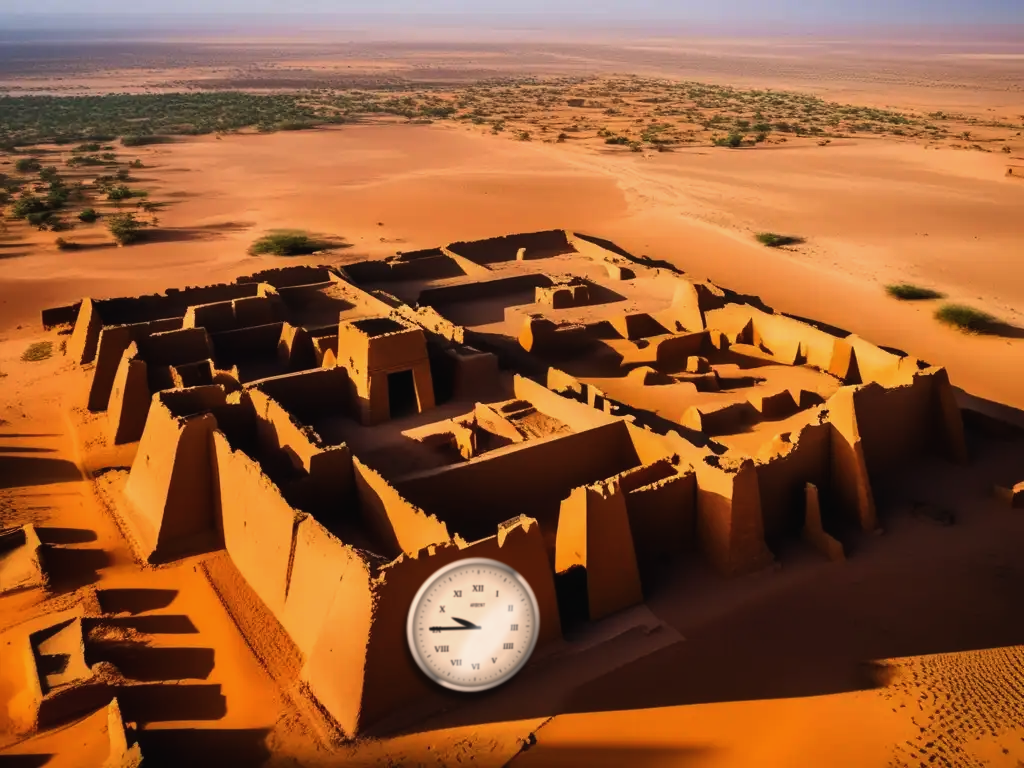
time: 9:45
